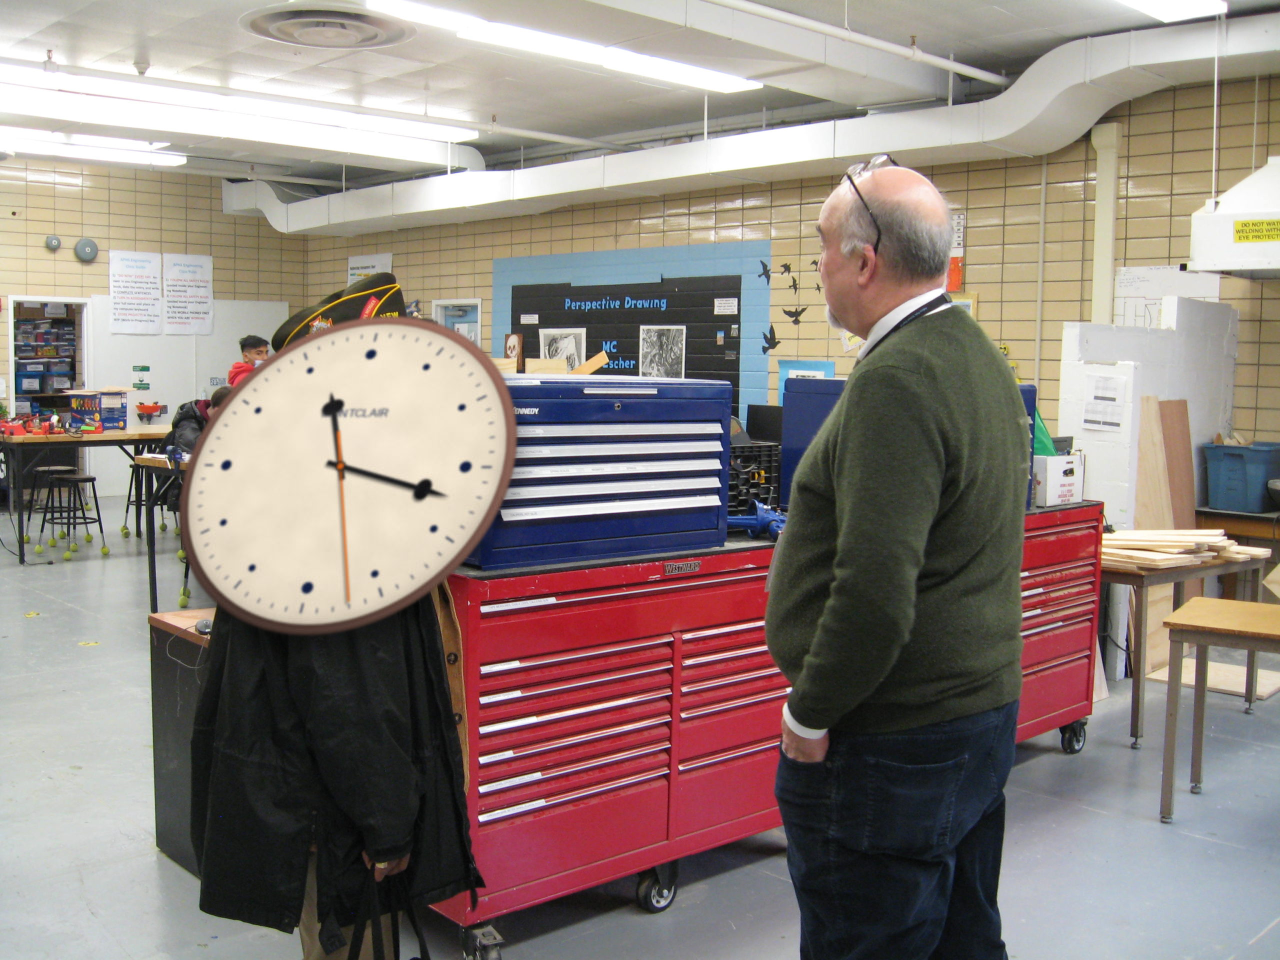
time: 11:17:27
